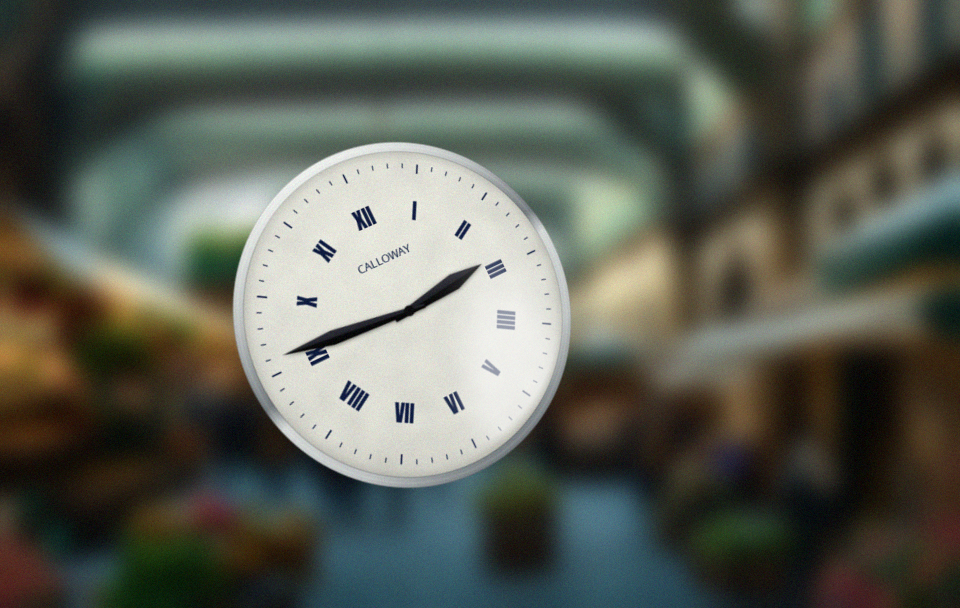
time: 2:46
